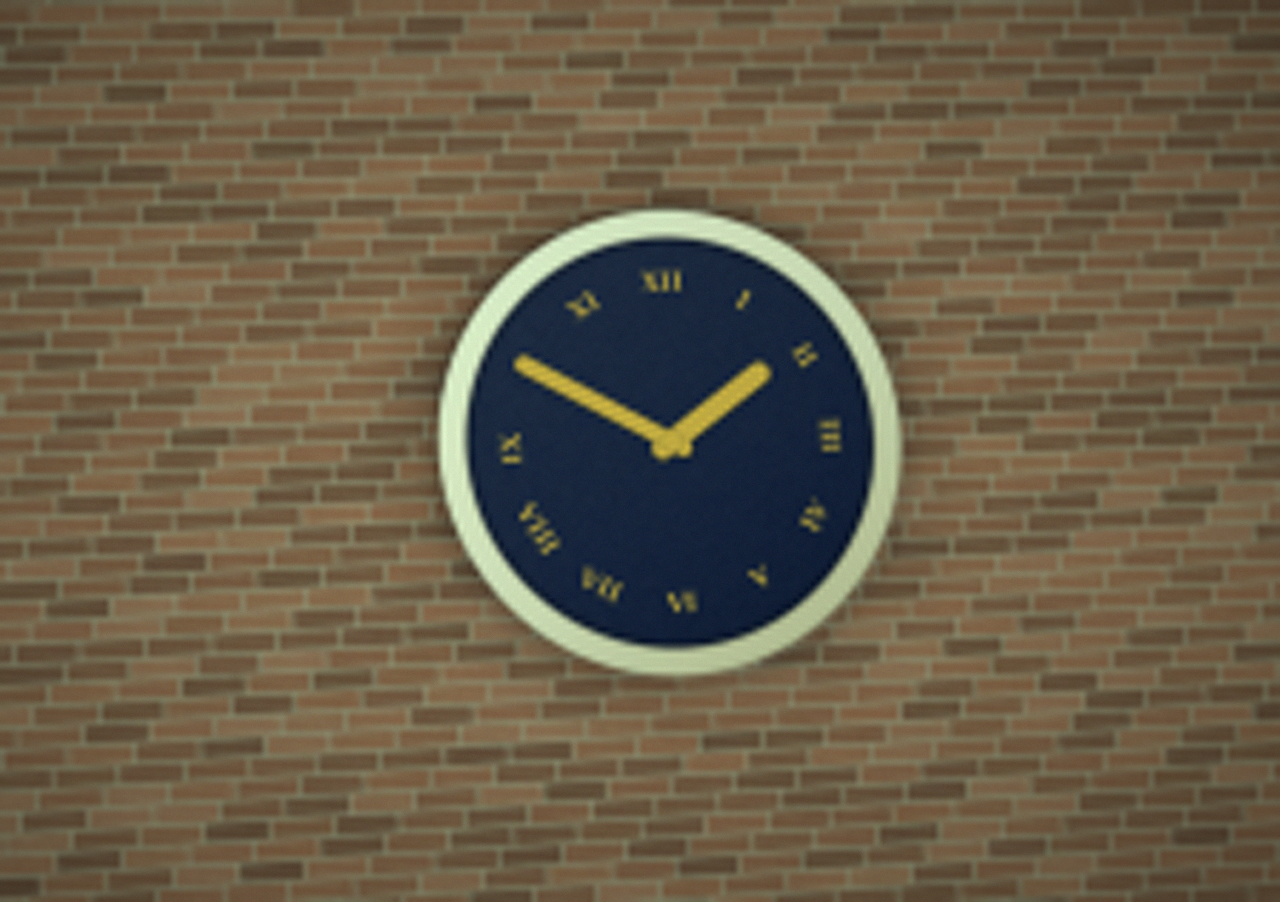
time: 1:50
